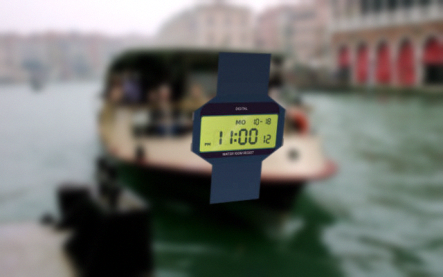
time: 11:00:12
